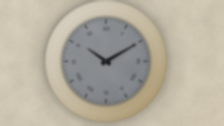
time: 10:10
